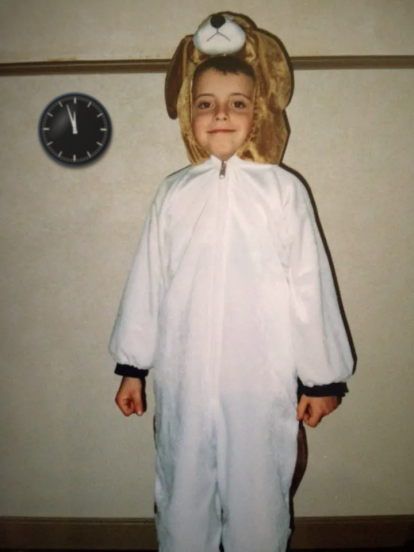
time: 11:57
